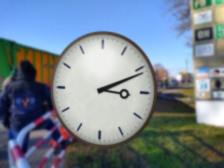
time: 3:11
